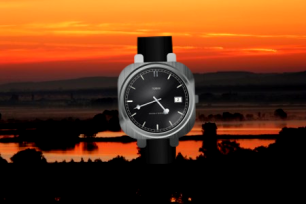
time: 4:42
